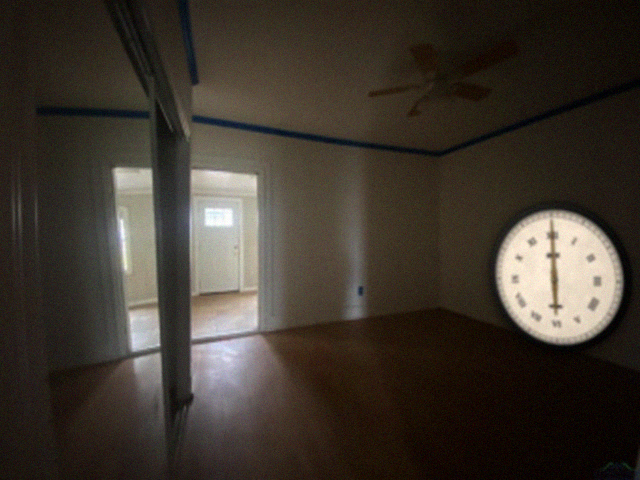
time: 6:00
